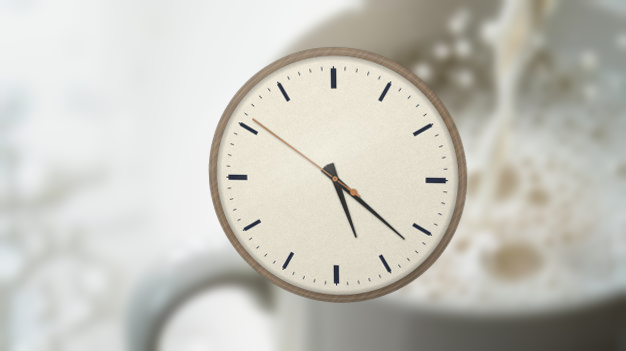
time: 5:21:51
